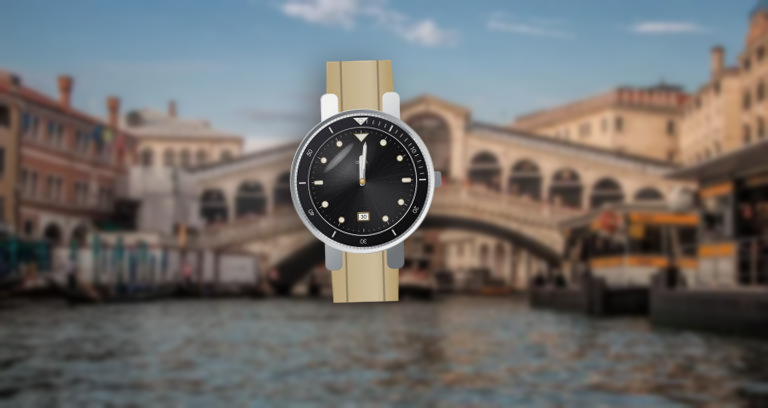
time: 12:01
